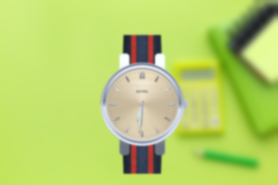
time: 6:31
